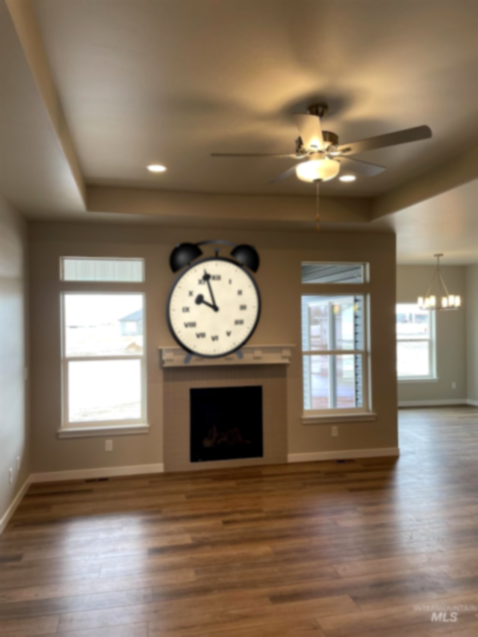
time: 9:57
